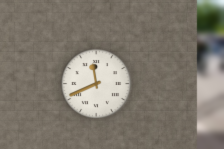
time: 11:41
